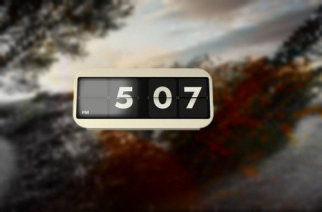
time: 5:07
